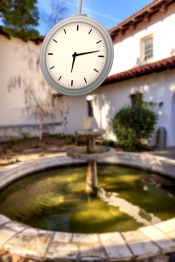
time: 6:13
